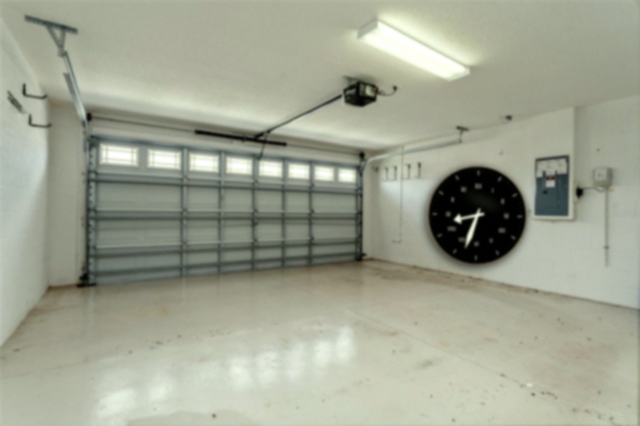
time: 8:33
